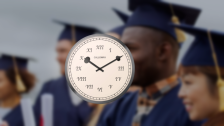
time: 10:10
